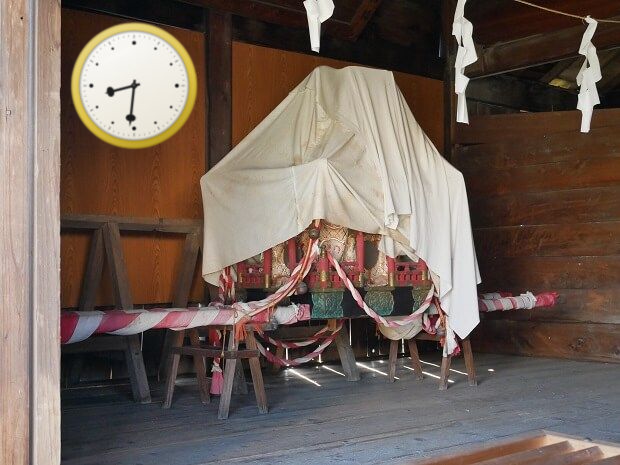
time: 8:31
